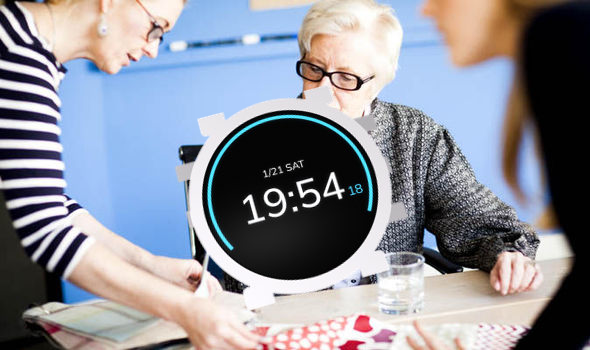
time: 19:54:18
